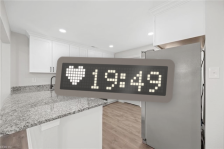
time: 19:49
